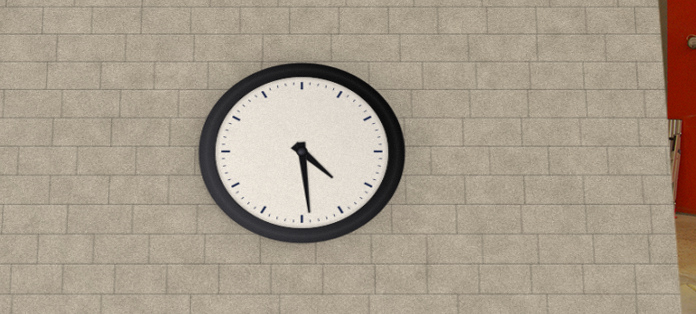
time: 4:29
